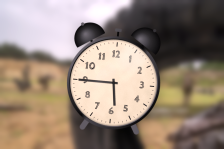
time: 5:45
